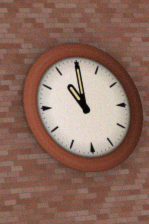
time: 11:00
